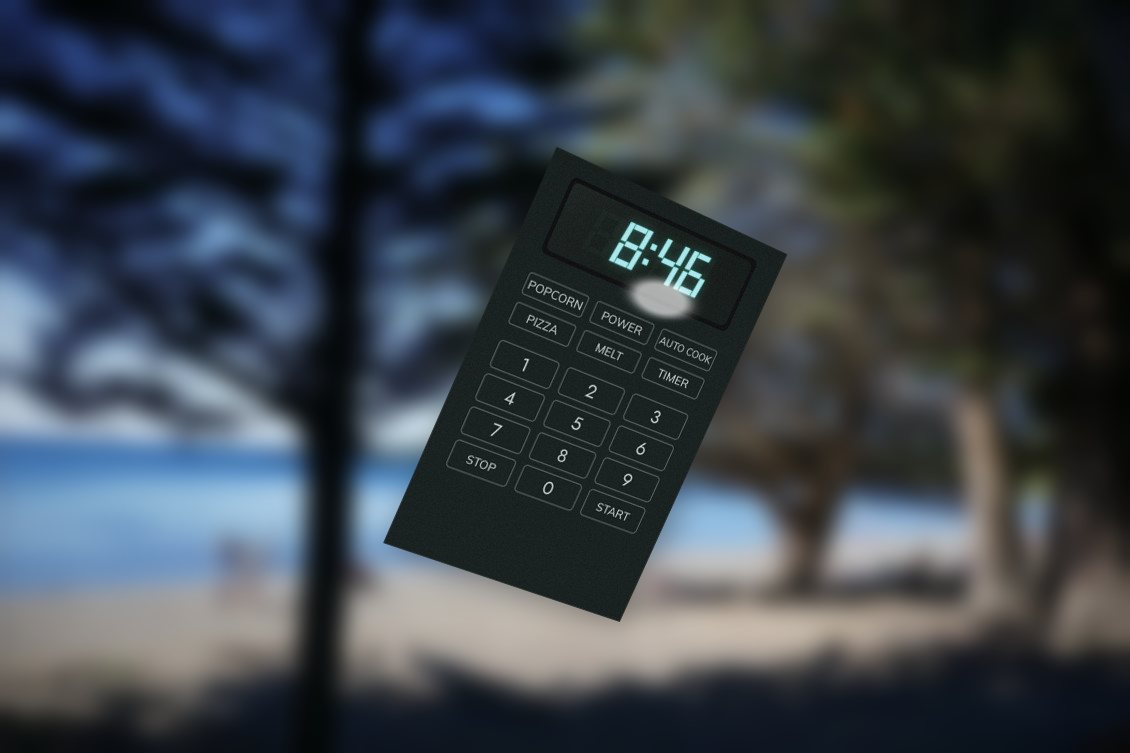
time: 8:46
